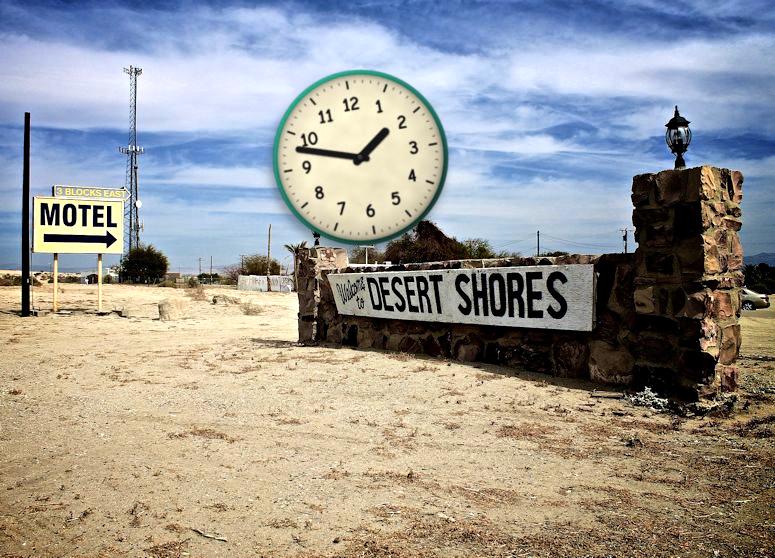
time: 1:48
